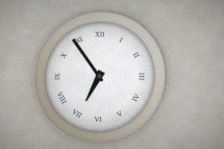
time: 6:54
